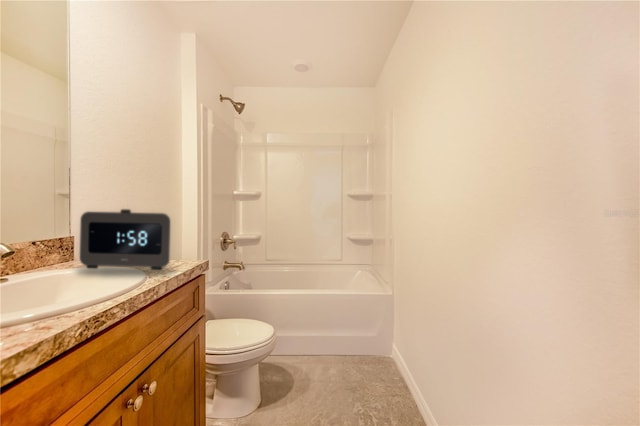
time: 1:58
